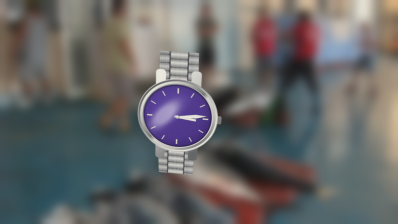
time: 3:14
